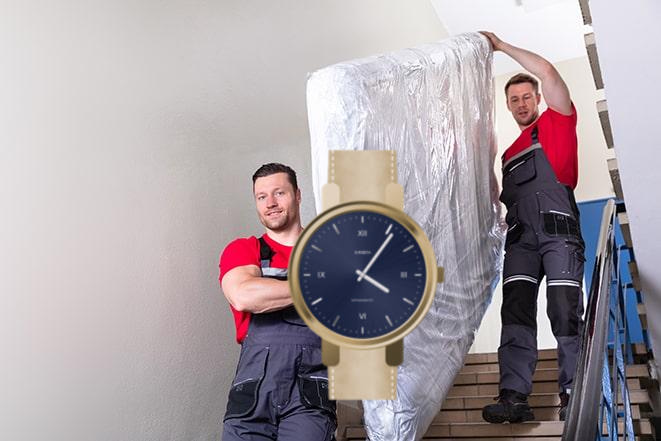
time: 4:06
